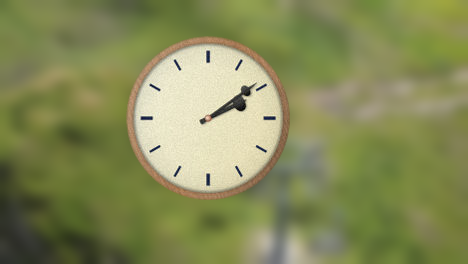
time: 2:09
